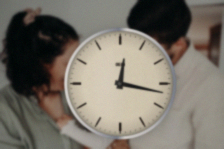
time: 12:17
